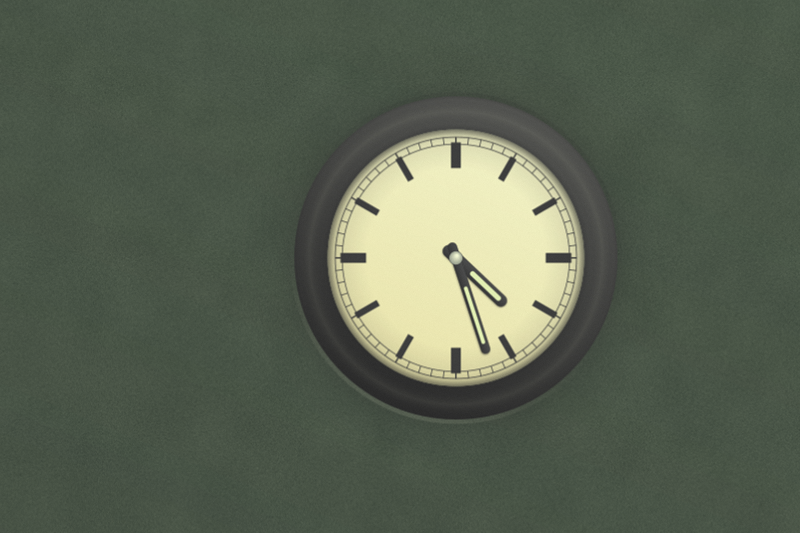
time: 4:27
